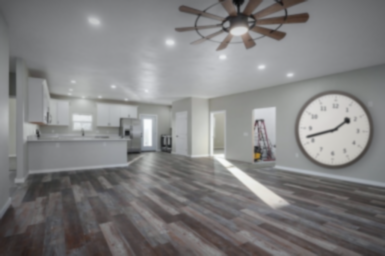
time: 1:42
